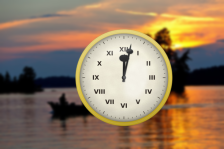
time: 12:02
